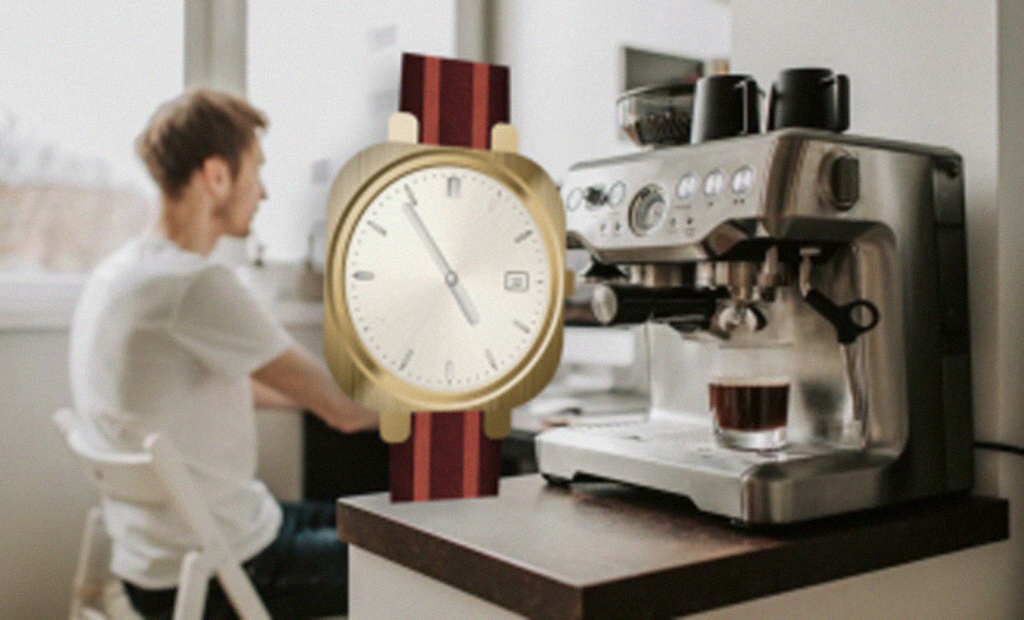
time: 4:54
